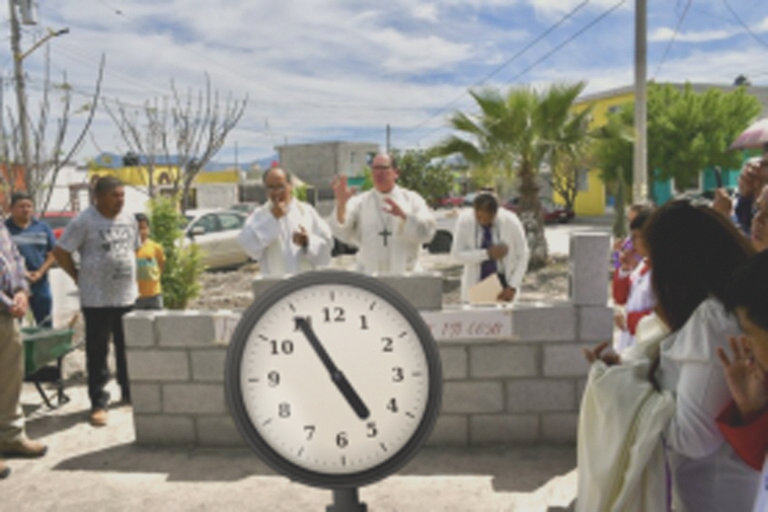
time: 4:55
